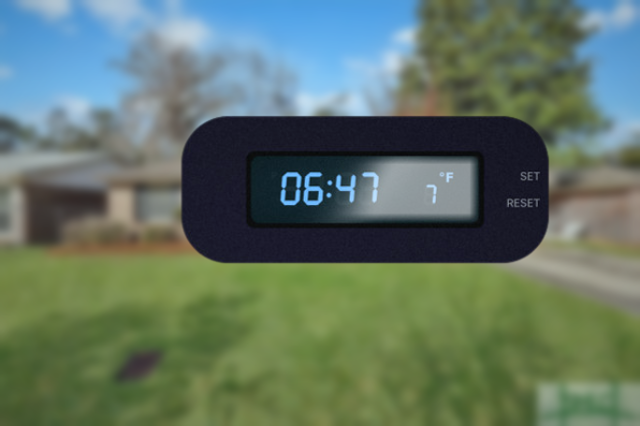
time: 6:47
